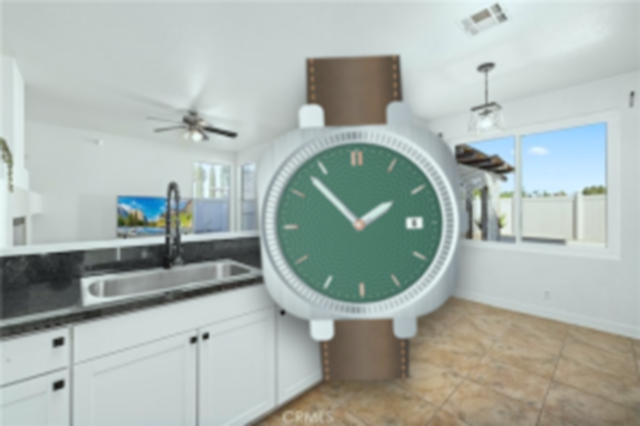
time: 1:53
